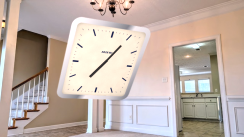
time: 7:05
